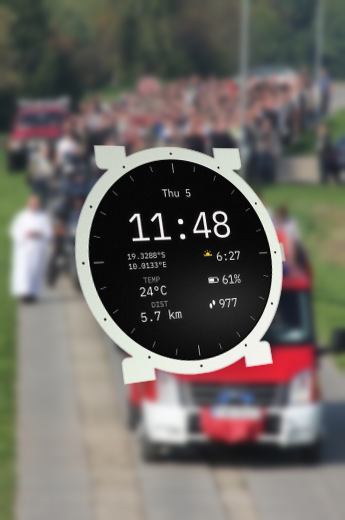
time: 11:48
